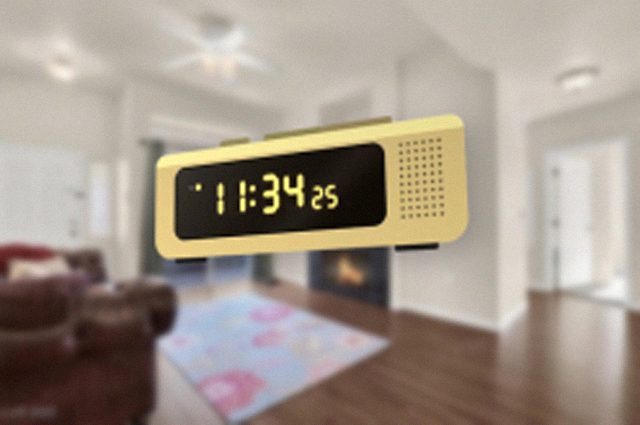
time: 11:34:25
